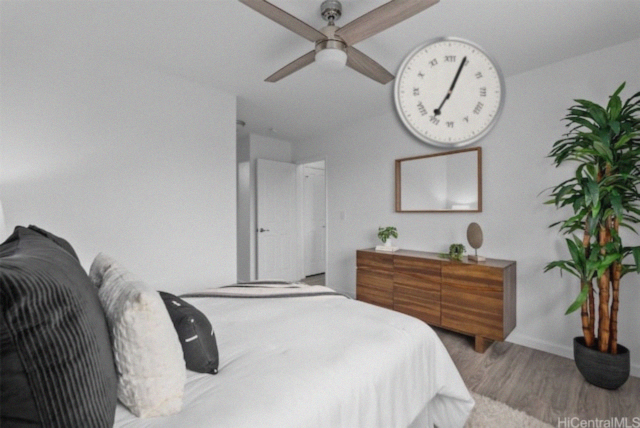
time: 7:04
